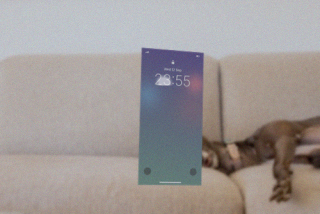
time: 23:55
